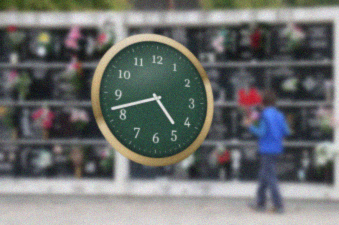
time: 4:42
